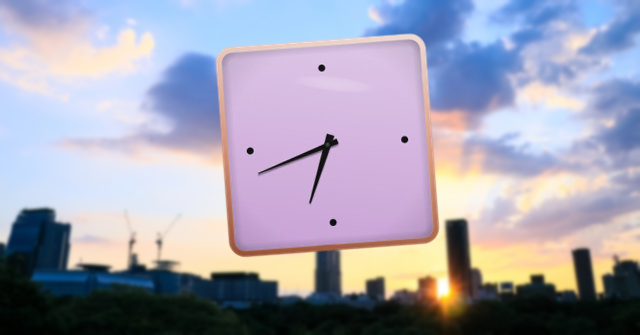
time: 6:42
